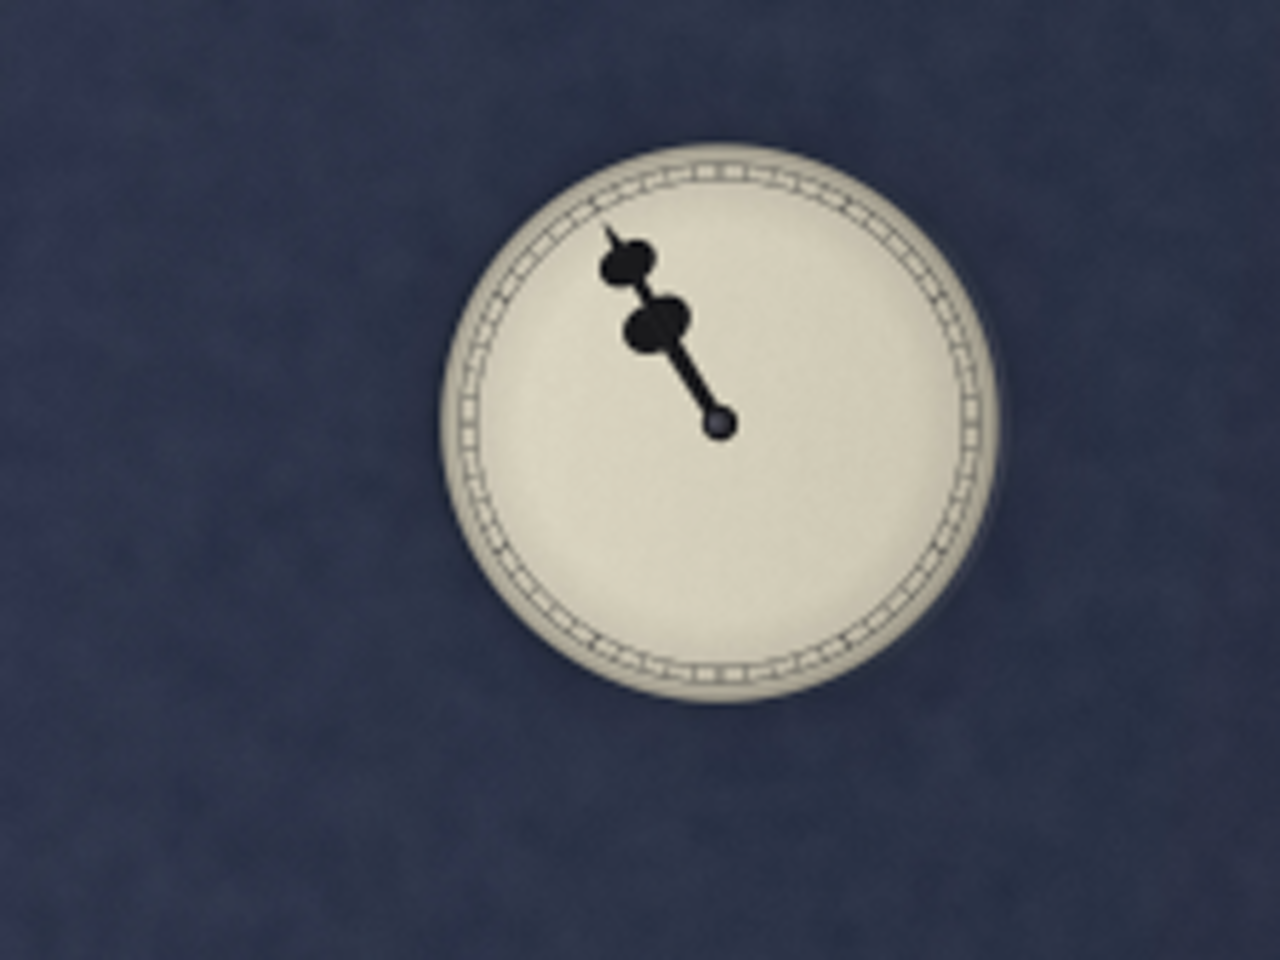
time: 10:55
